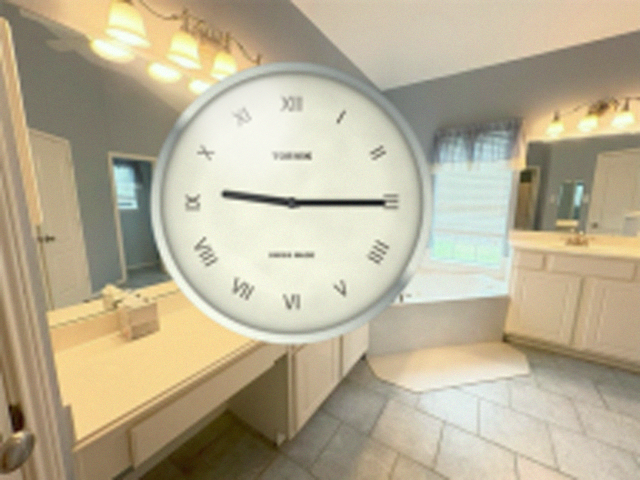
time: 9:15
